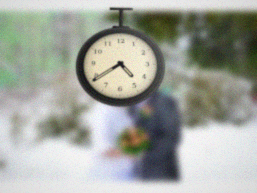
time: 4:39
